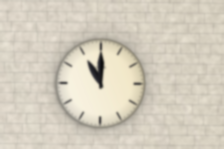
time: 11:00
